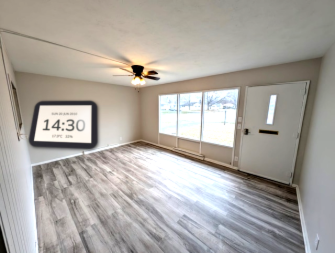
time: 14:30
